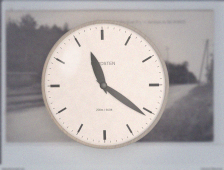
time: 11:21
